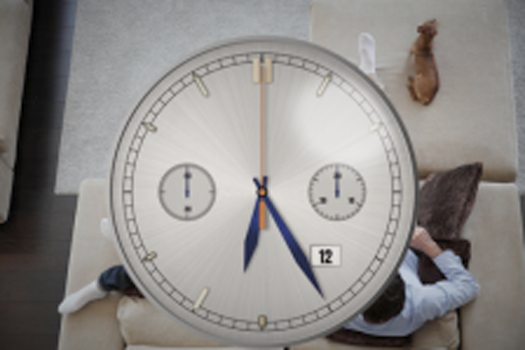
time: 6:25
